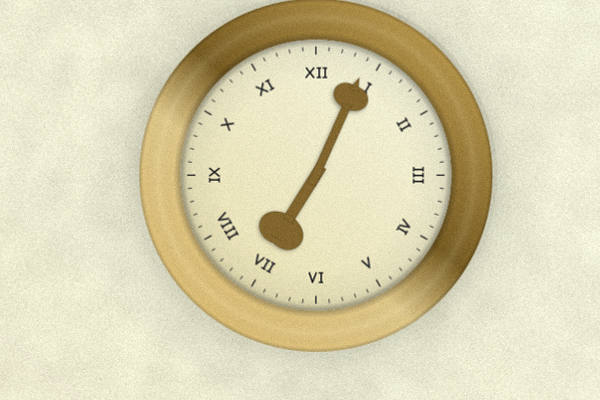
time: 7:04
